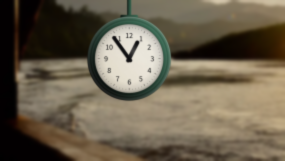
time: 12:54
